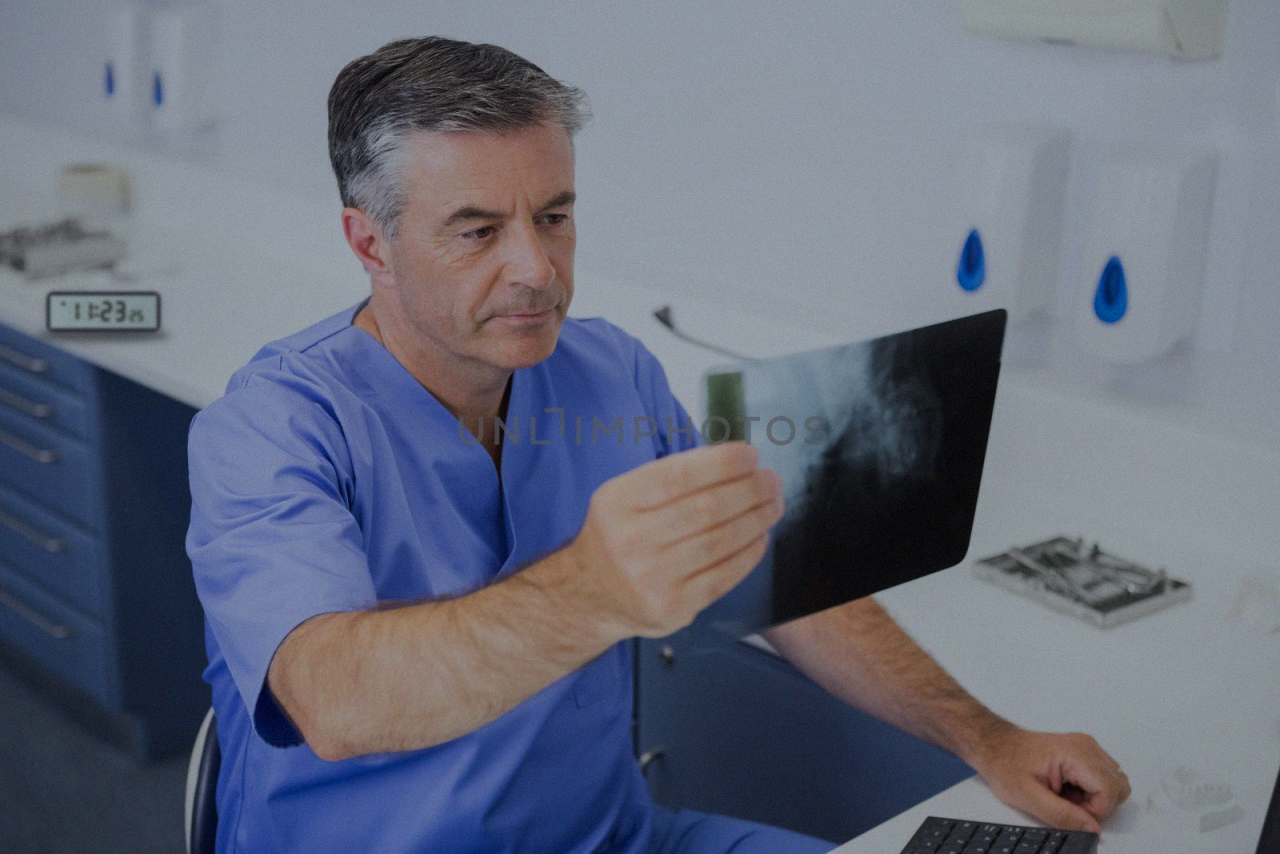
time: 11:23
